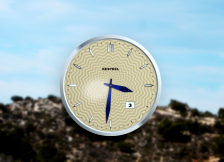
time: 3:31
